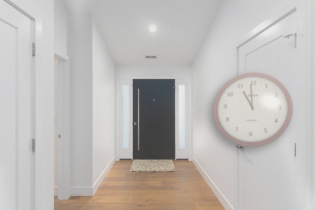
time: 10:59
